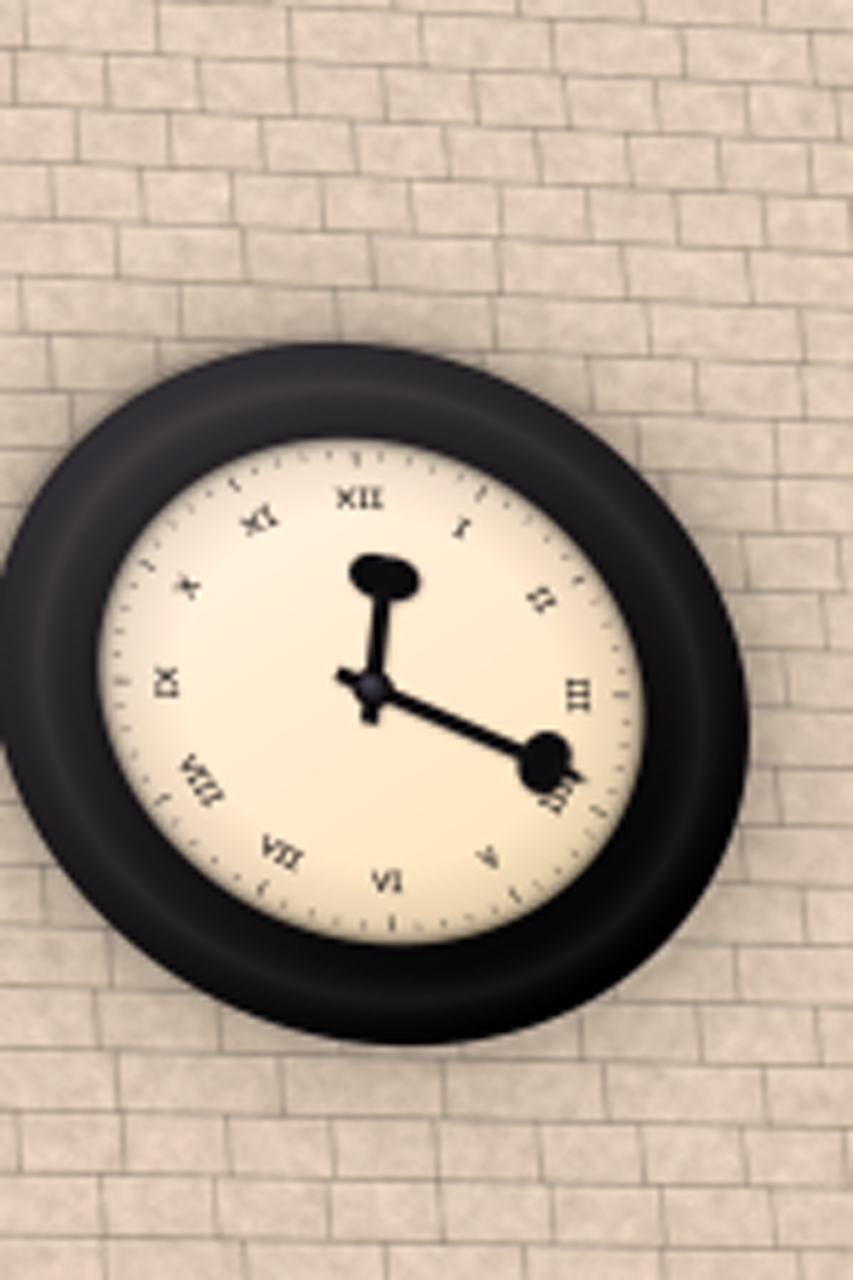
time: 12:19
